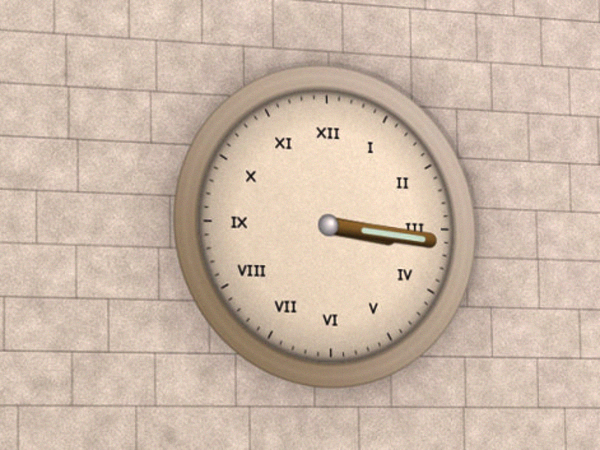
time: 3:16
